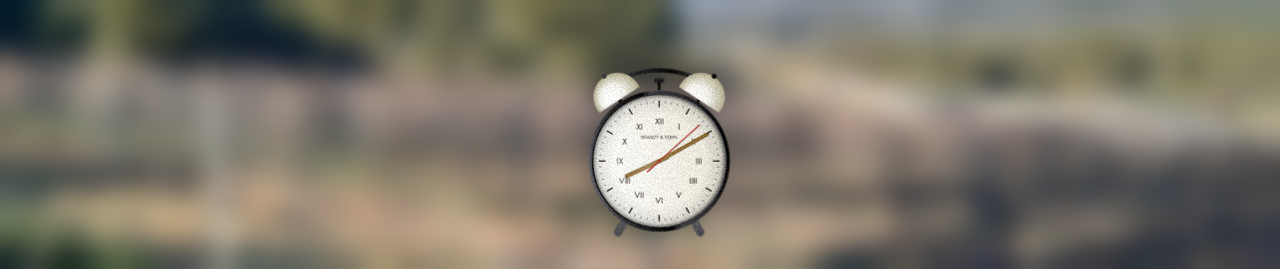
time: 8:10:08
